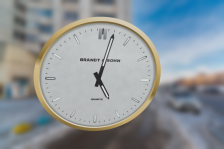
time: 5:02
